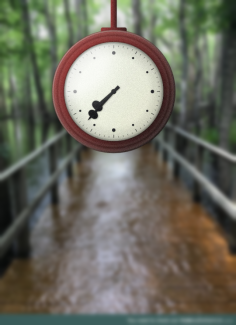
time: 7:37
